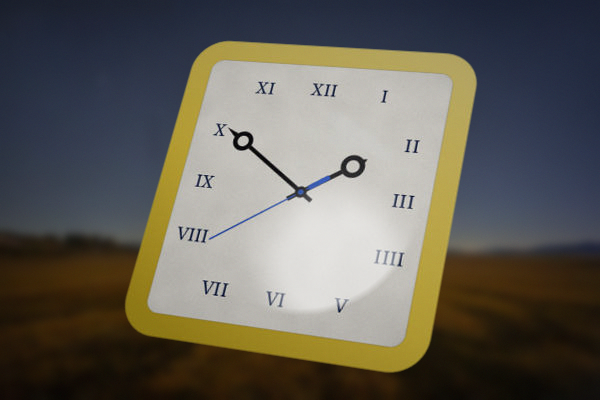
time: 1:50:39
